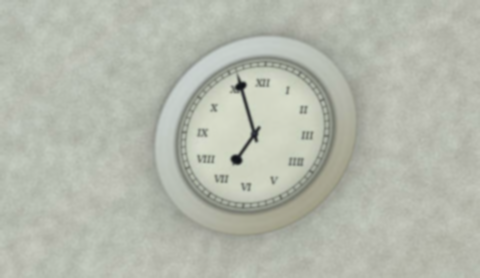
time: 6:56
